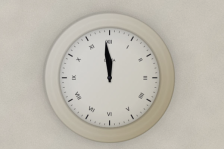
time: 11:59
